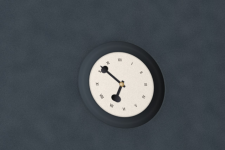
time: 6:52
